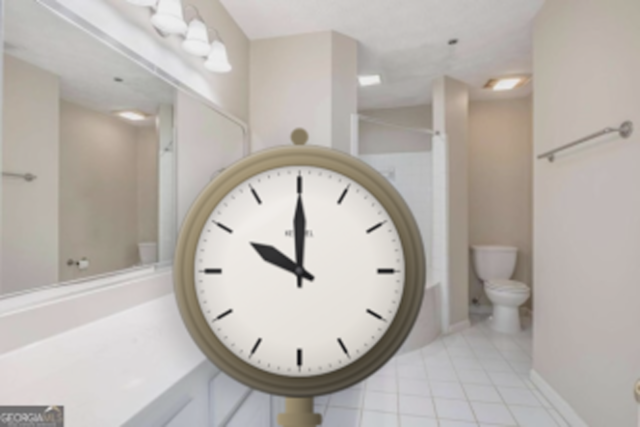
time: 10:00
